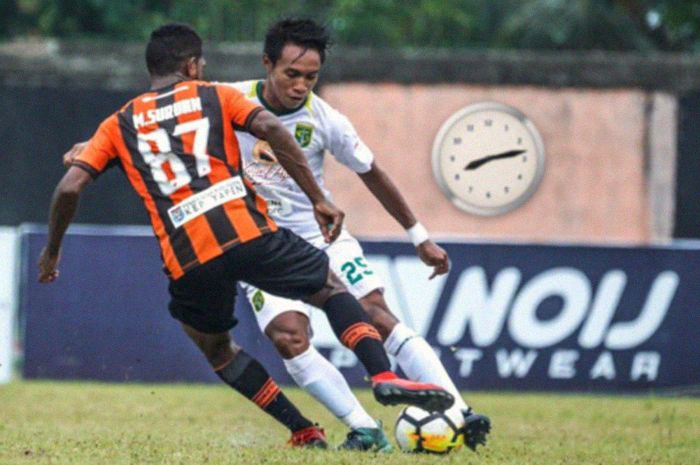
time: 8:13
